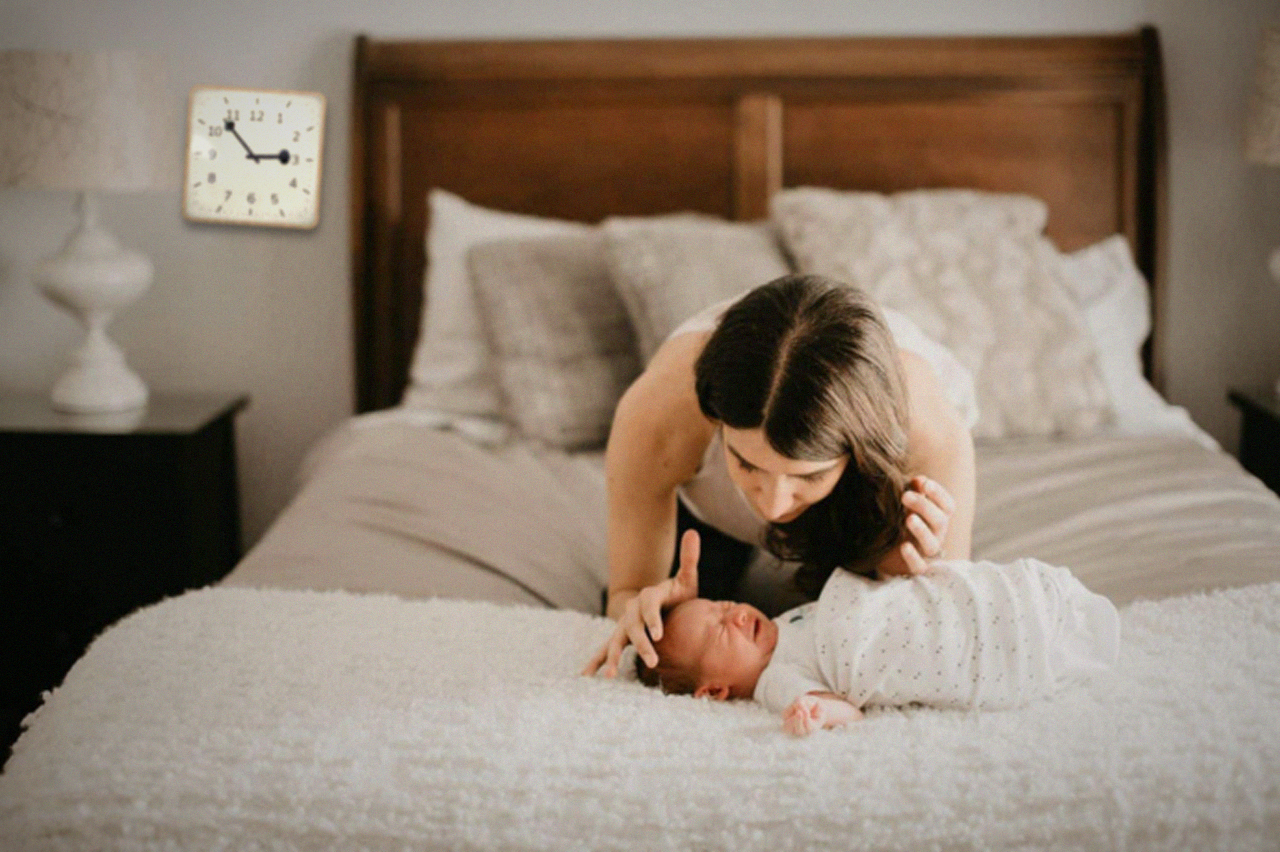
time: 2:53
